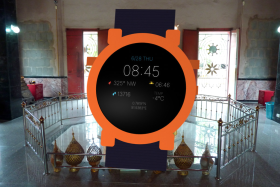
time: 8:45
